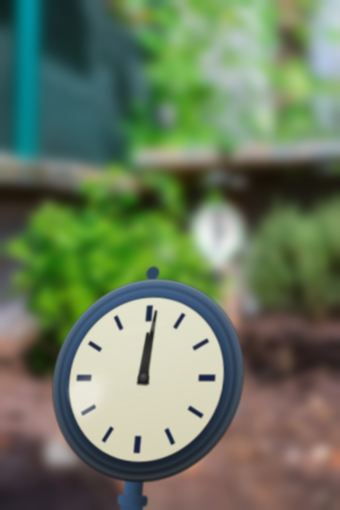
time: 12:01
